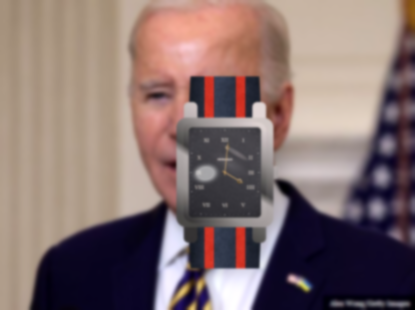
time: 4:01
